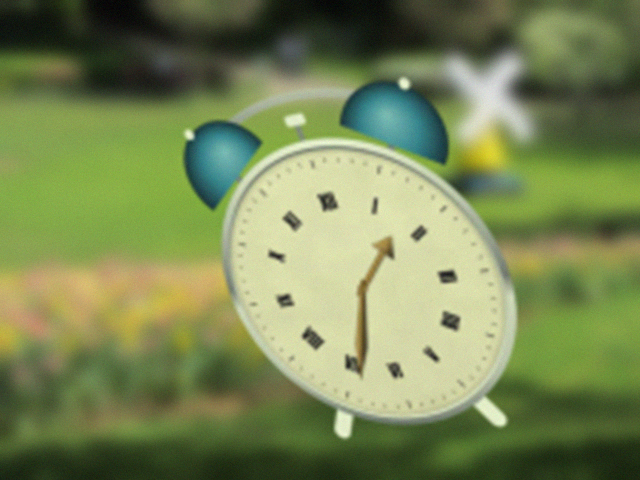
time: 1:34
